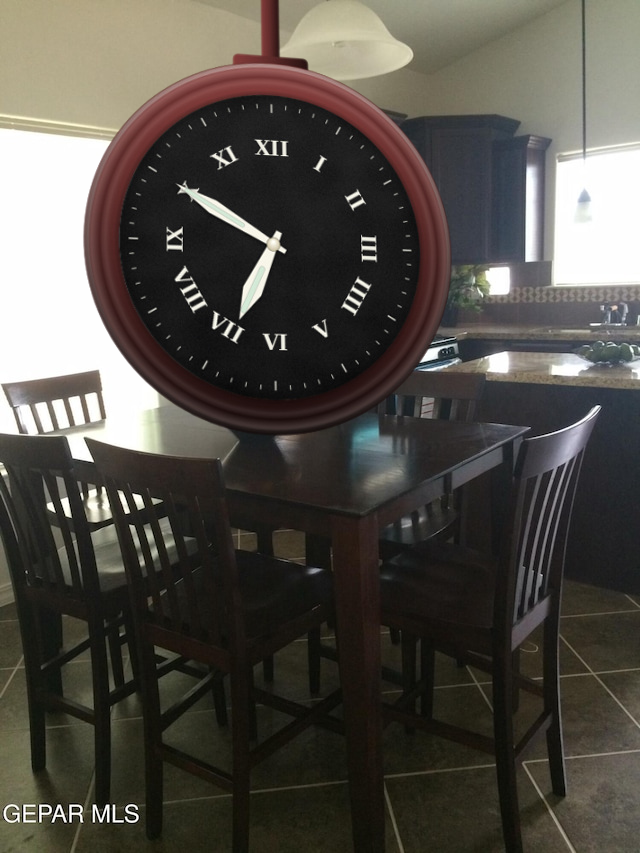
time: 6:50
